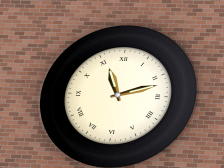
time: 11:12
